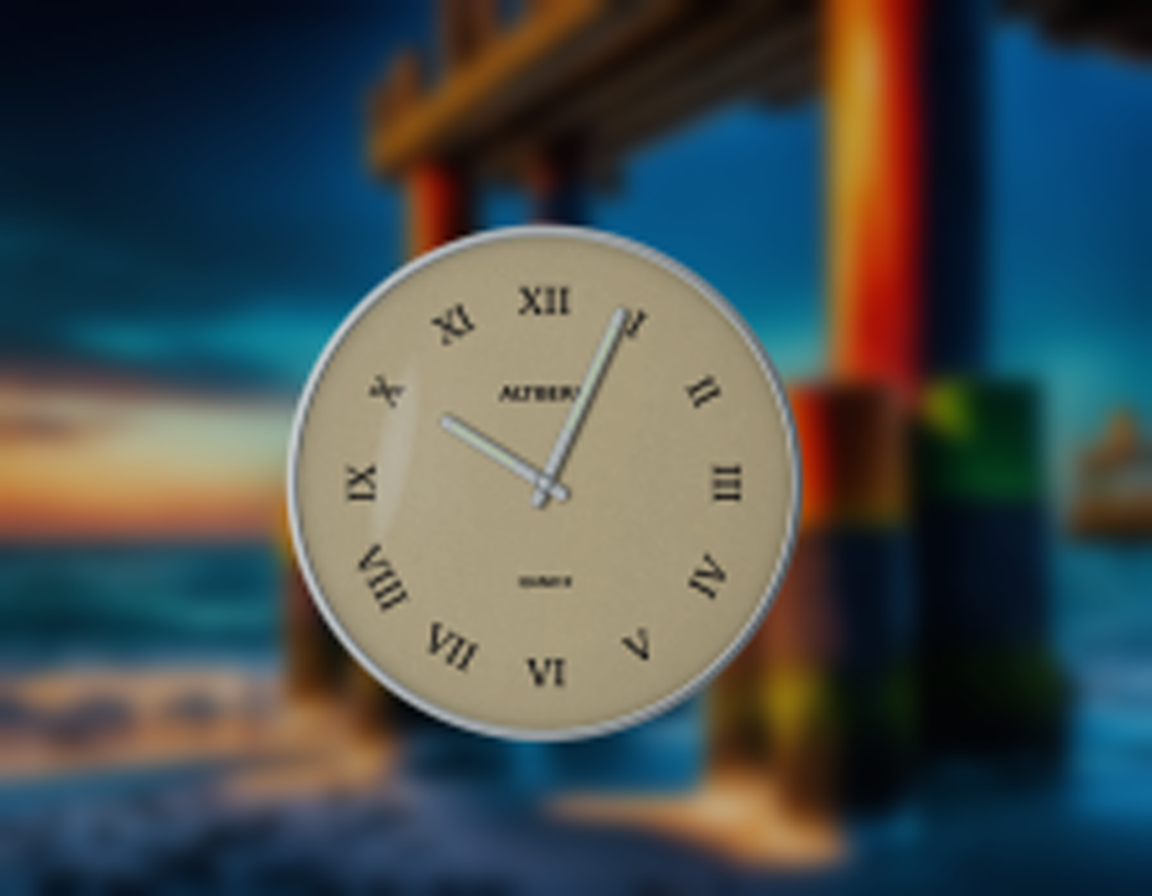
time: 10:04
